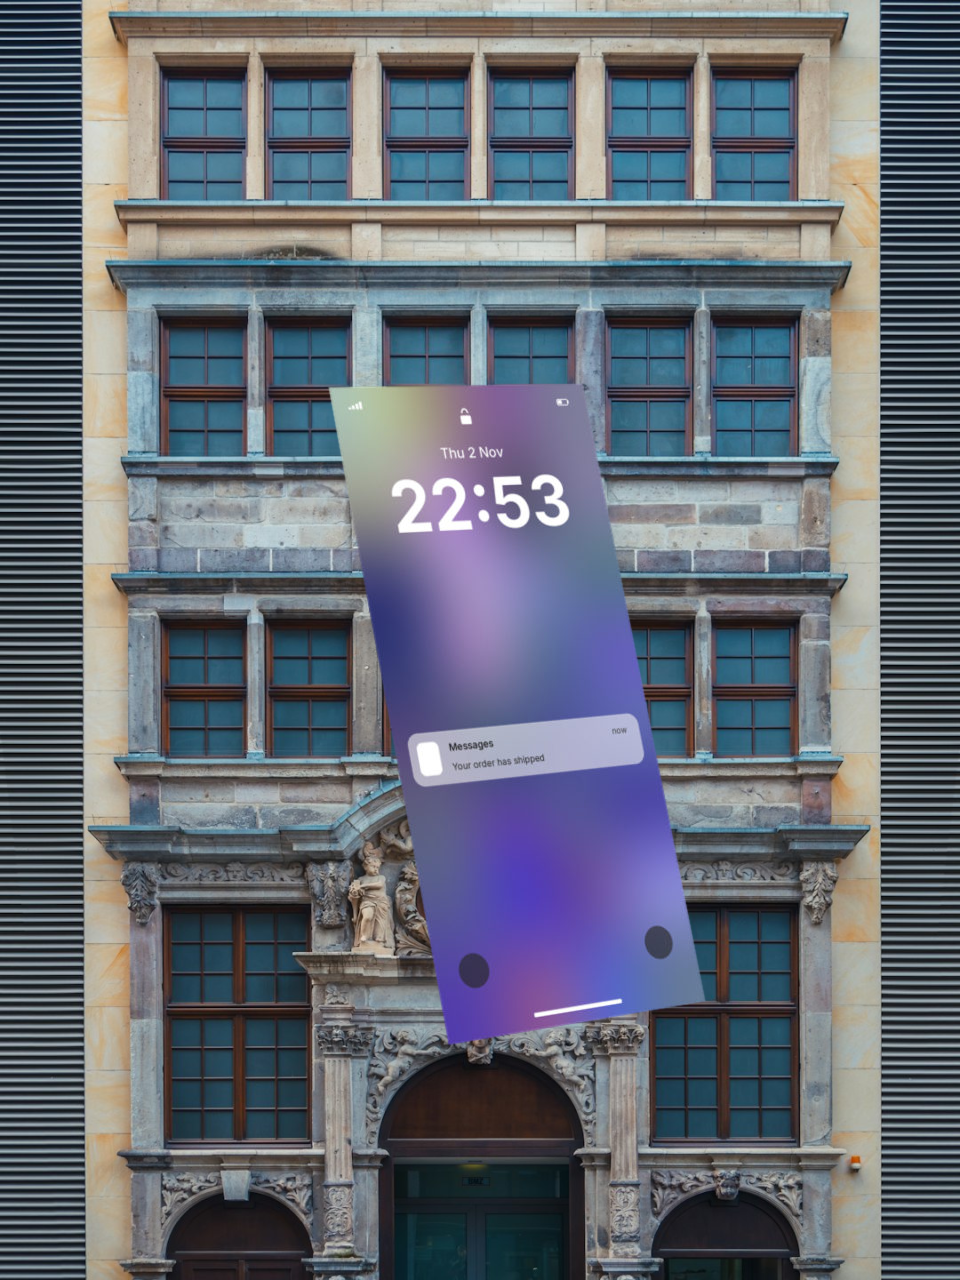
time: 22:53
